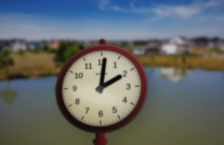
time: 2:01
